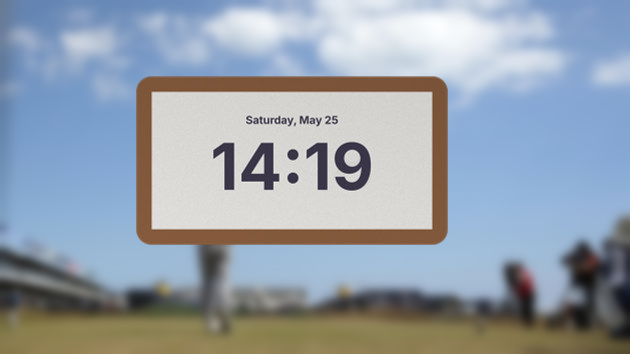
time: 14:19
